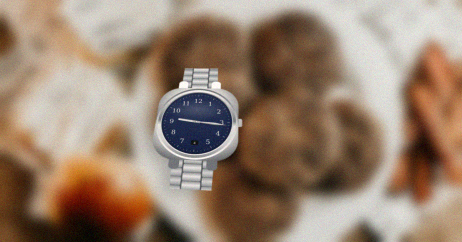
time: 9:16
